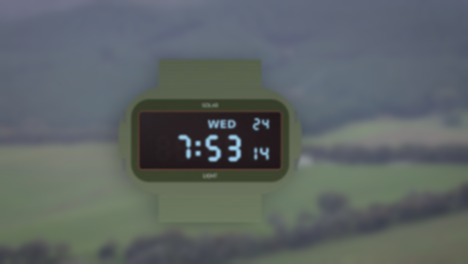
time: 7:53:14
